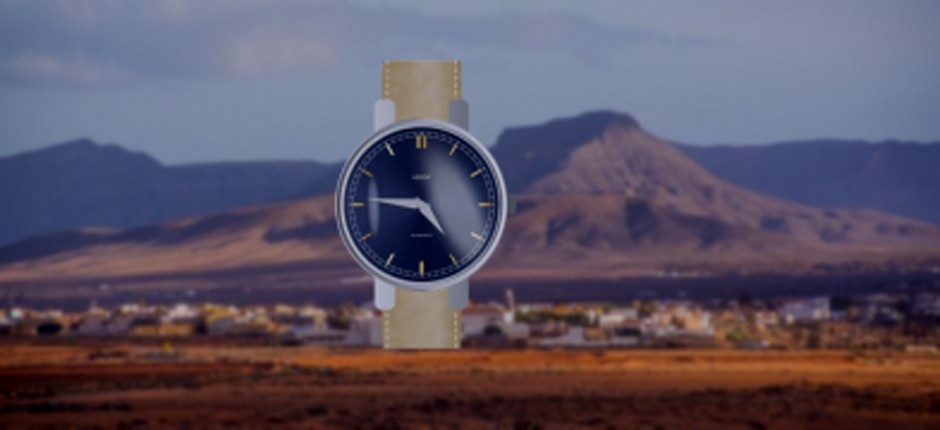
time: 4:46
